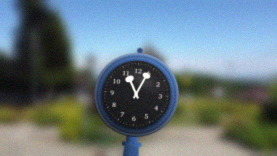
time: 11:04
